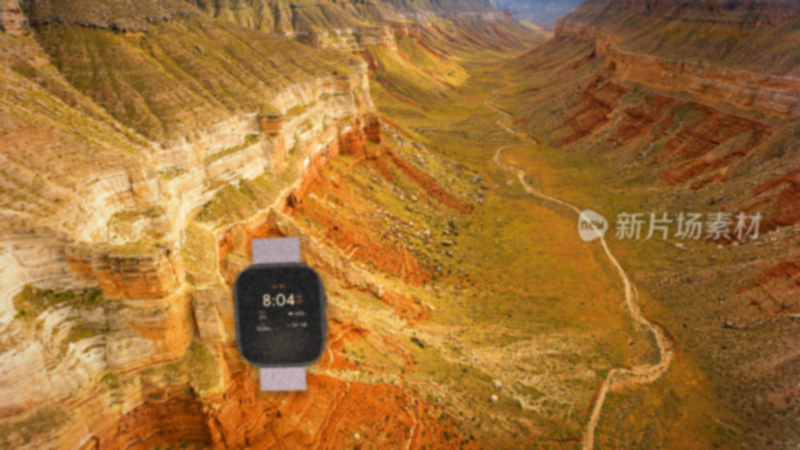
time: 8:04
